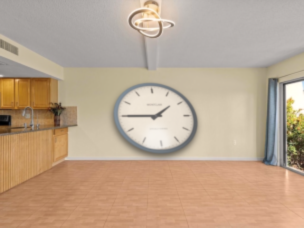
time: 1:45
